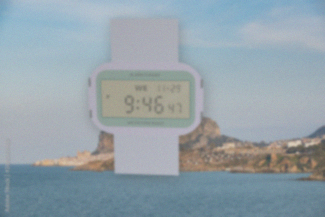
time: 9:46:47
